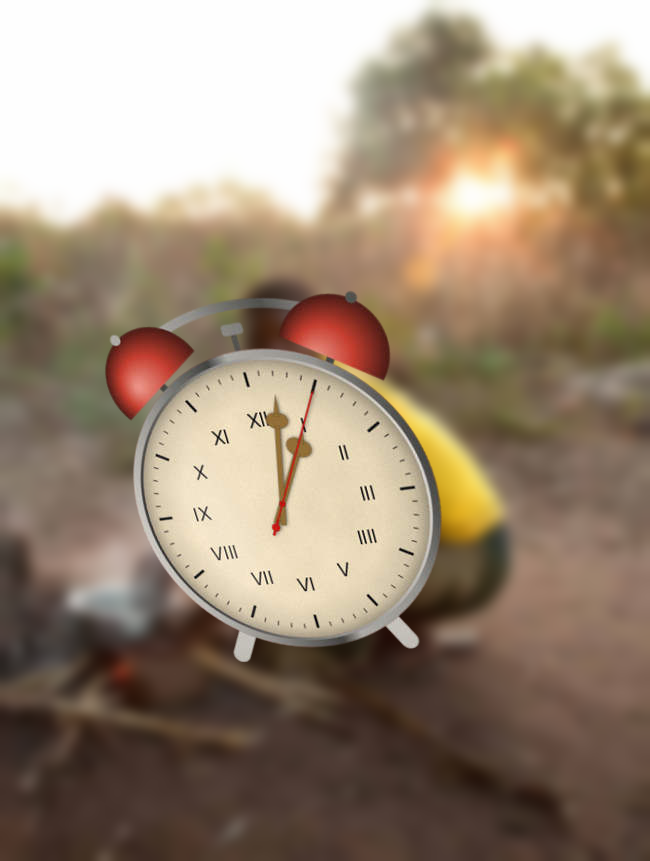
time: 1:02:05
